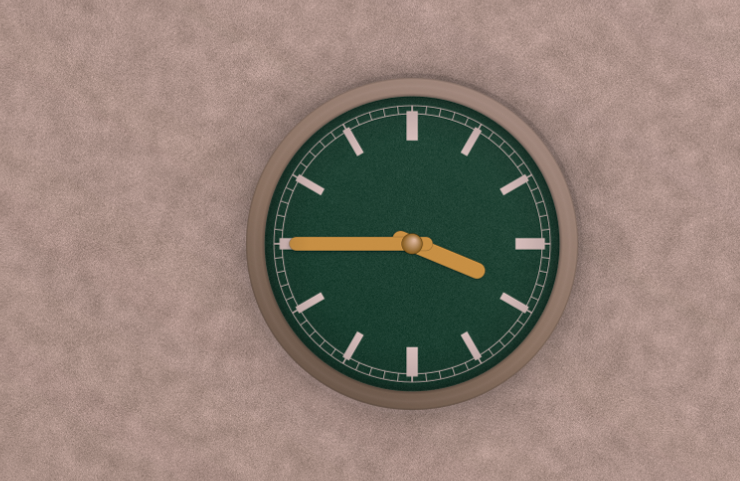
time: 3:45
